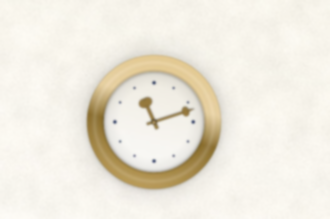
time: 11:12
